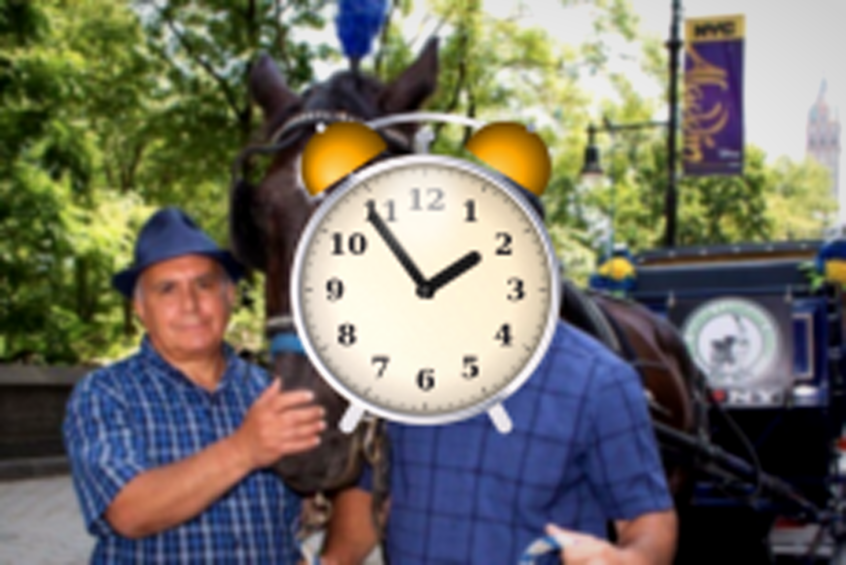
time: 1:54
